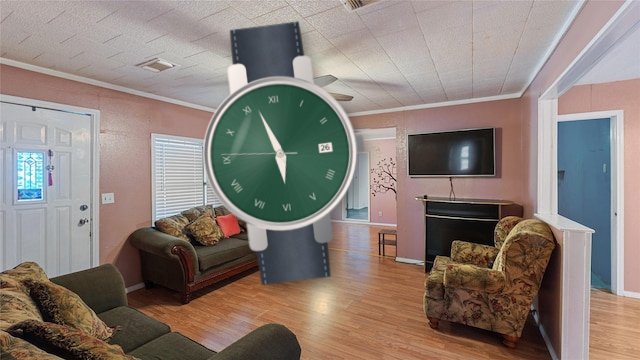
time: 5:56:46
